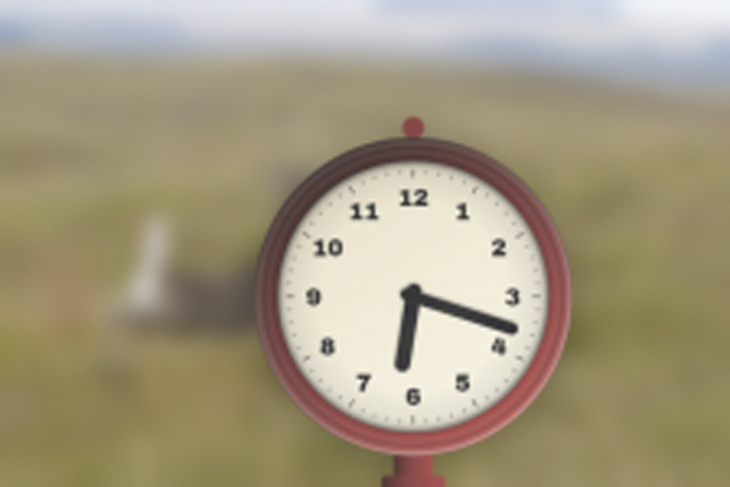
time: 6:18
